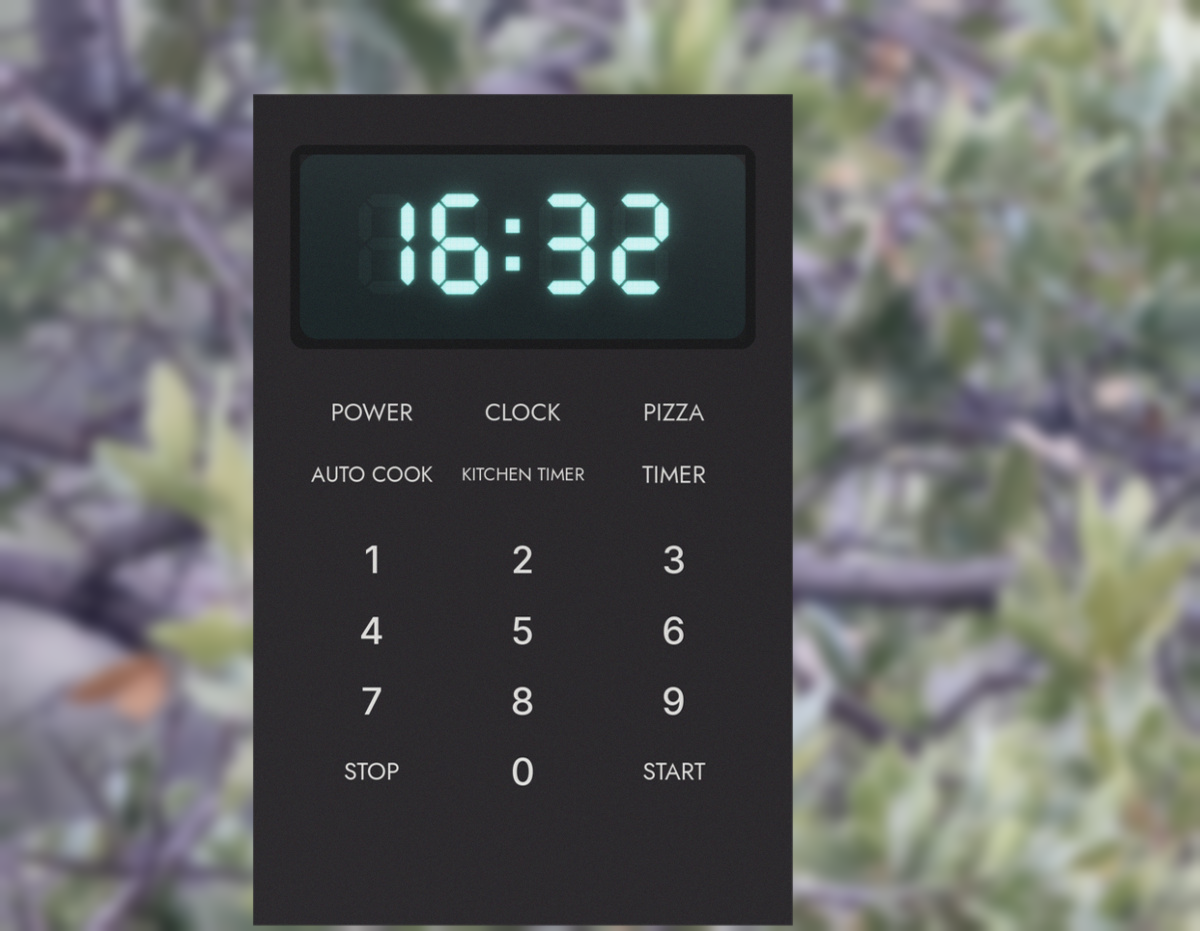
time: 16:32
